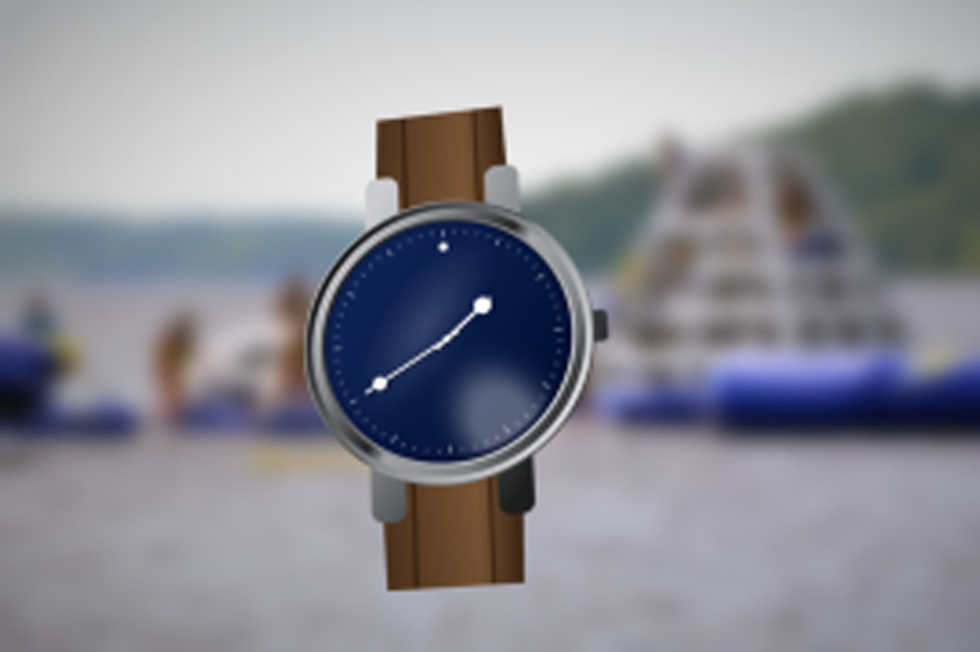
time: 1:40
